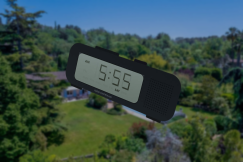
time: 5:55
